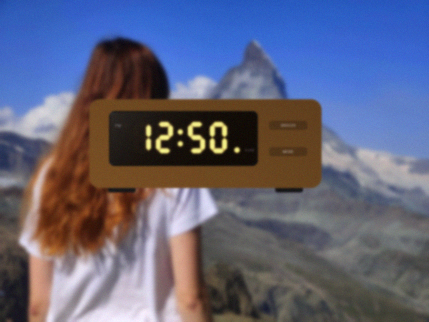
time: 12:50
